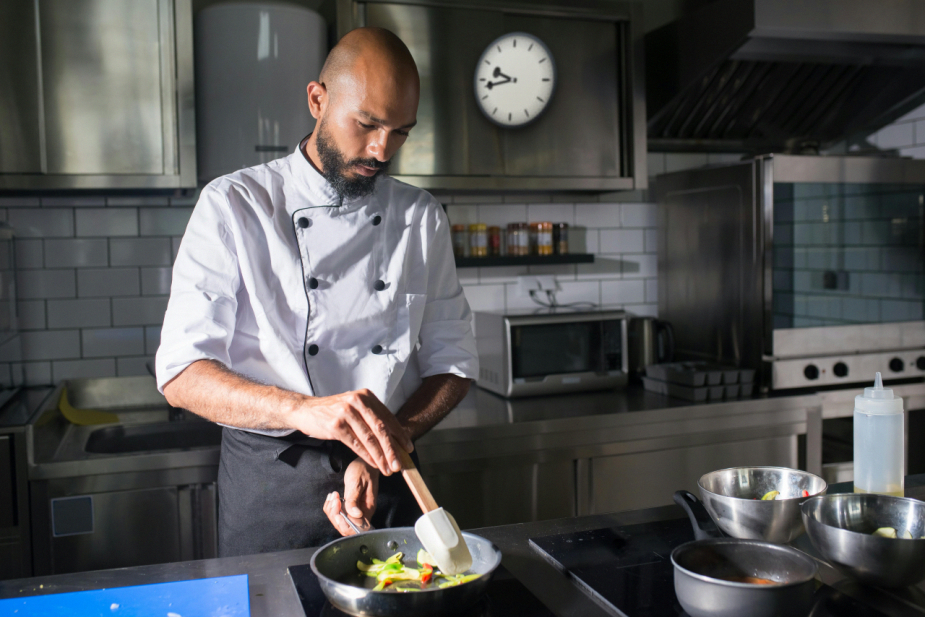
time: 9:43
